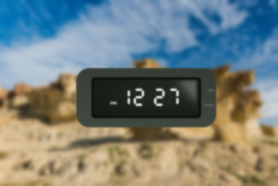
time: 12:27
